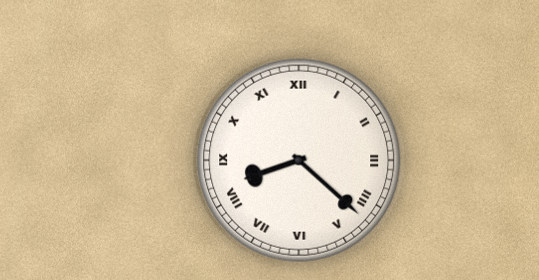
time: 8:22
